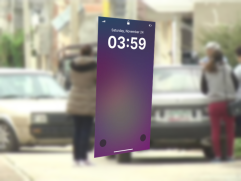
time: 3:59
